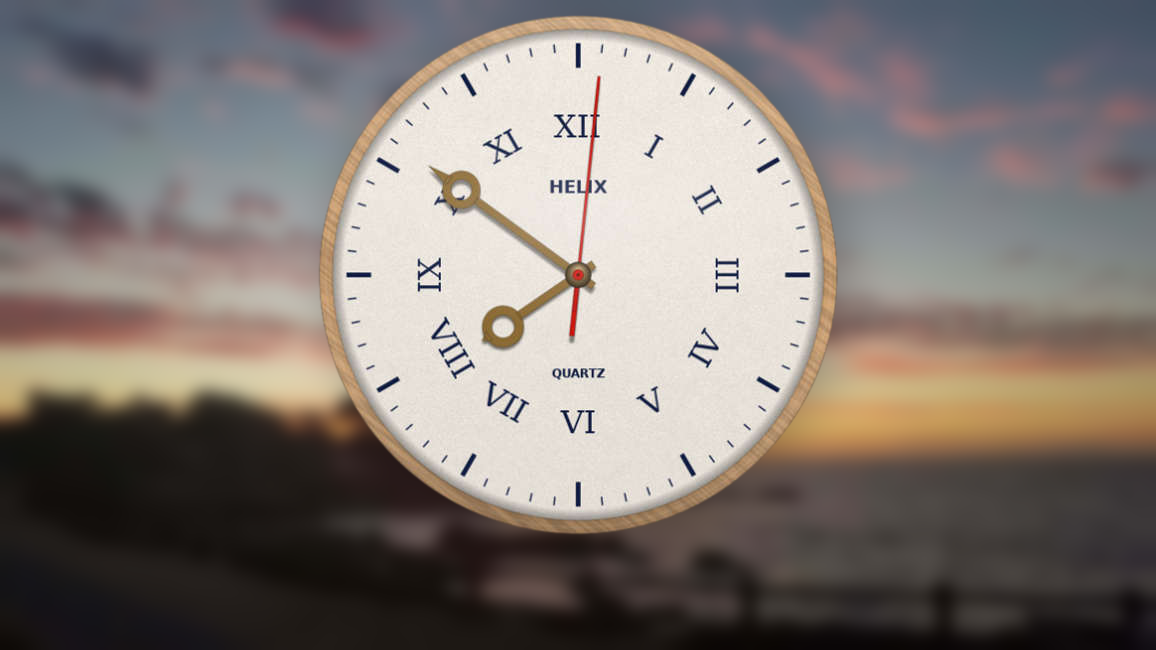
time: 7:51:01
